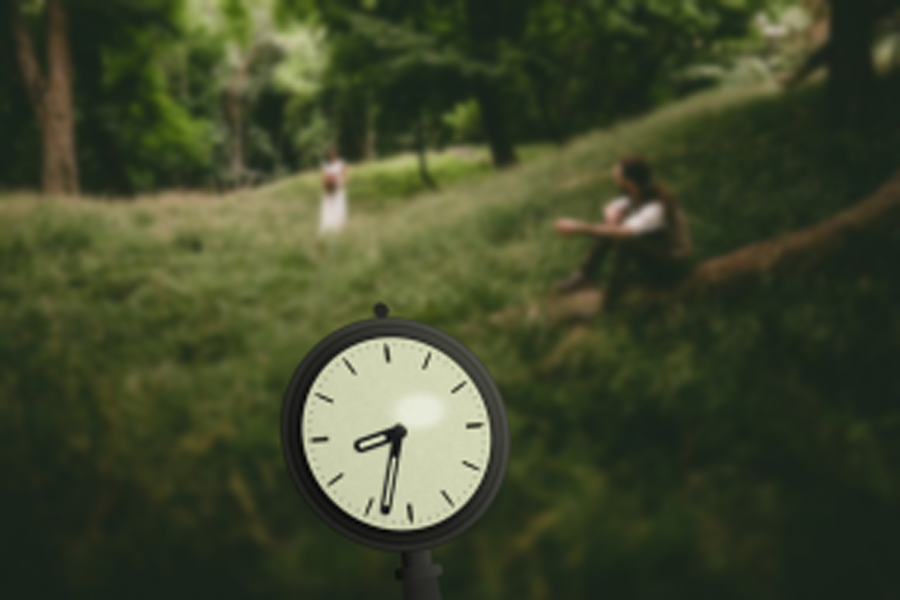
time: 8:33
